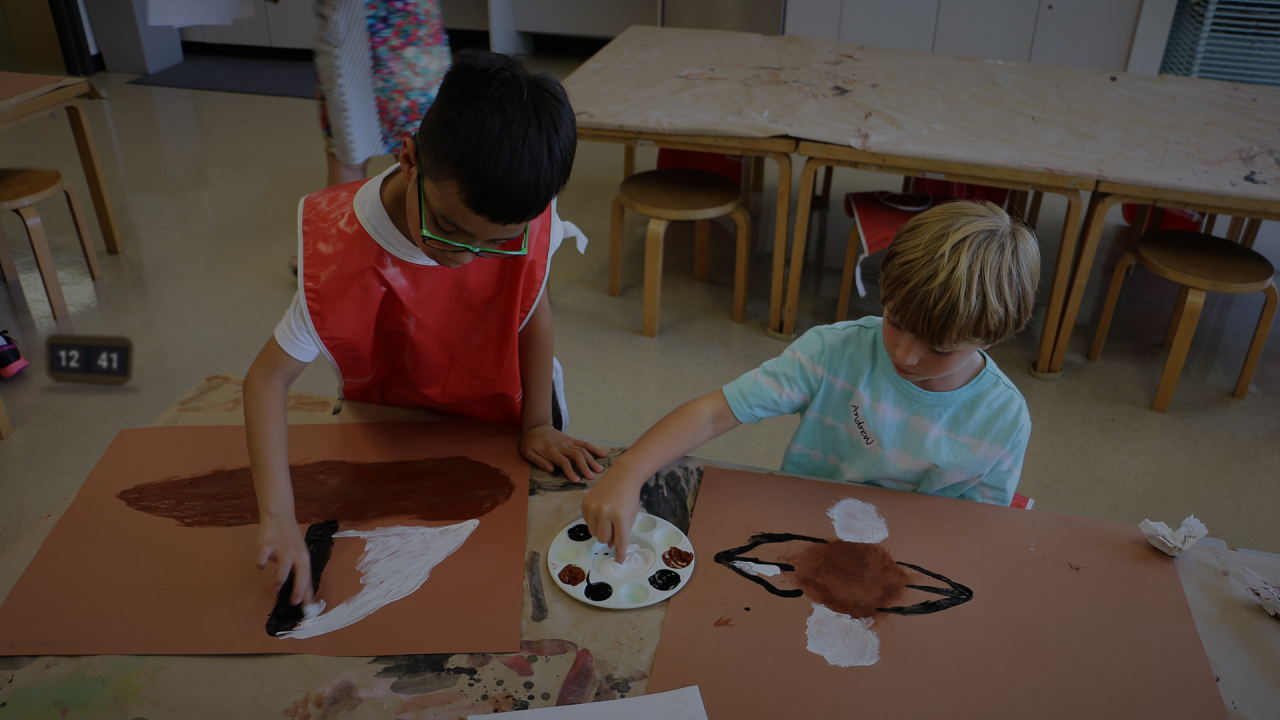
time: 12:41
